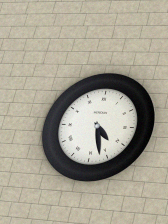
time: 4:27
